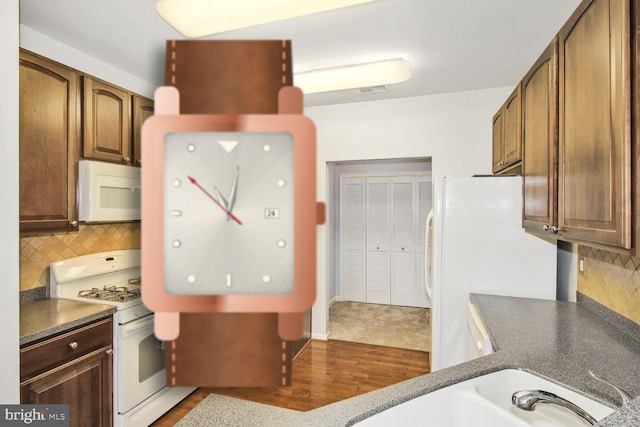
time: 11:01:52
